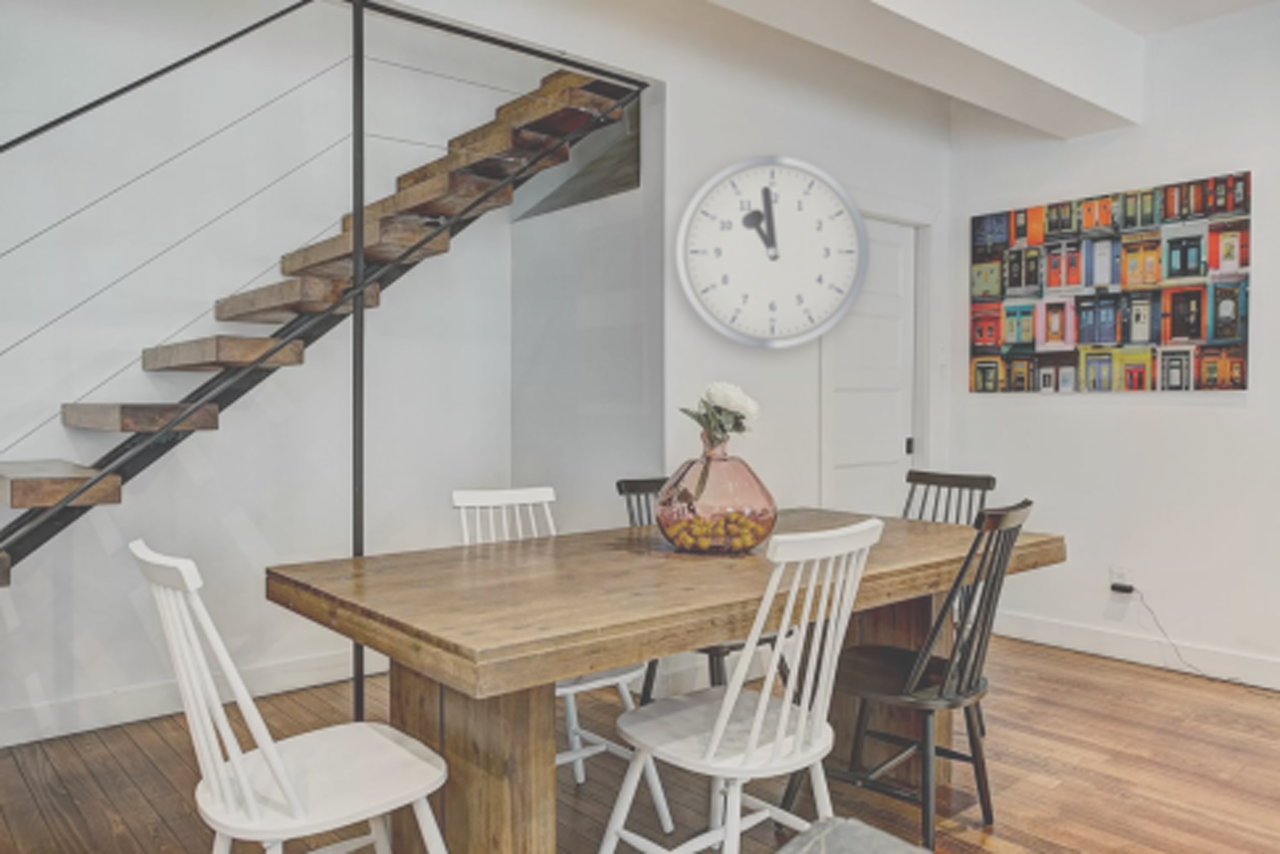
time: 10:59
